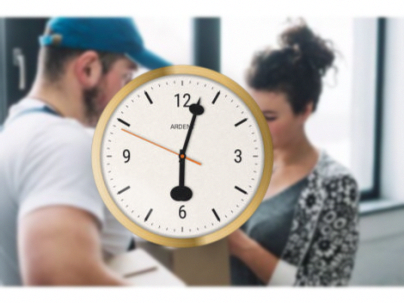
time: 6:02:49
